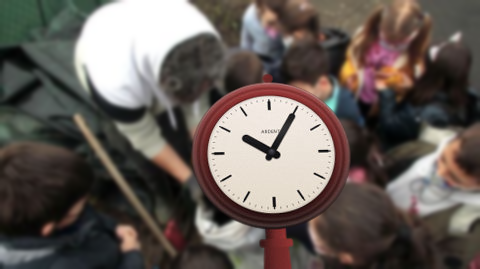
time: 10:05
